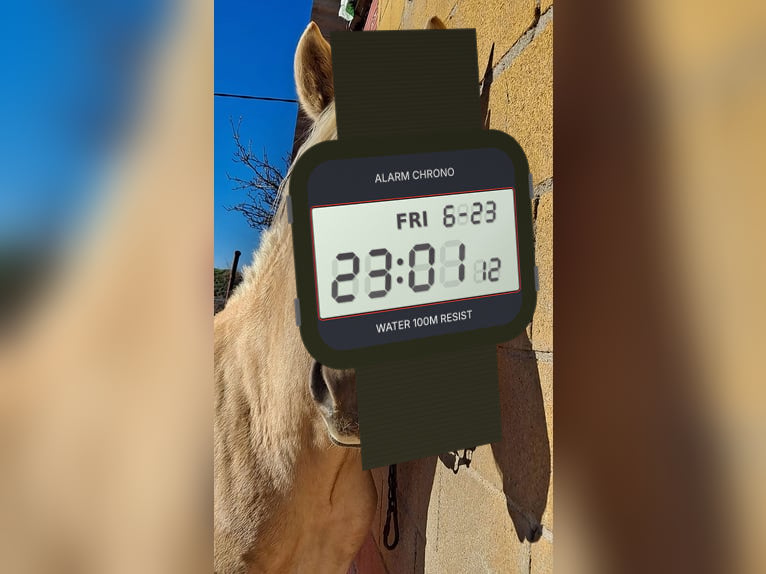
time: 23:01:12
